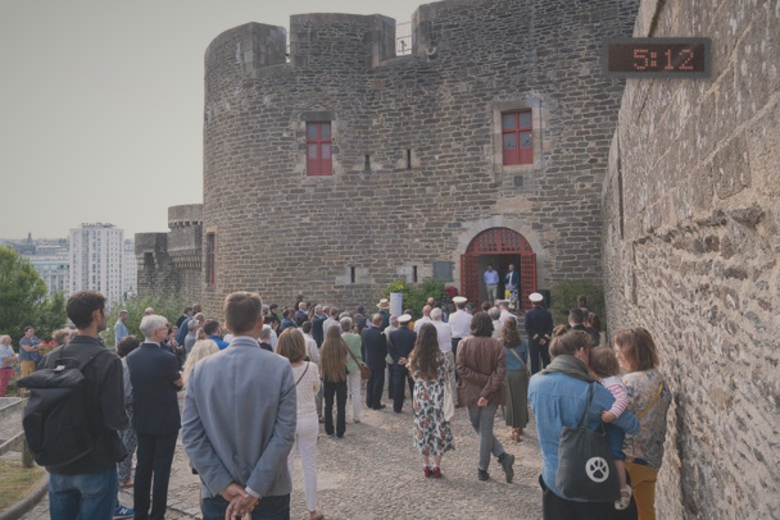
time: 5:12
